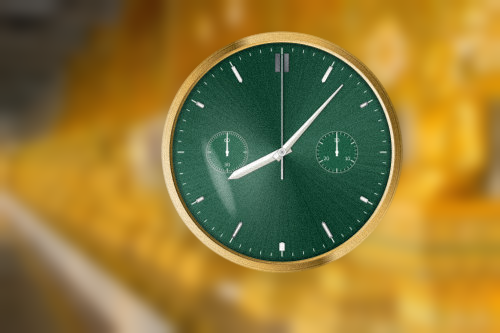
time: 8:07
